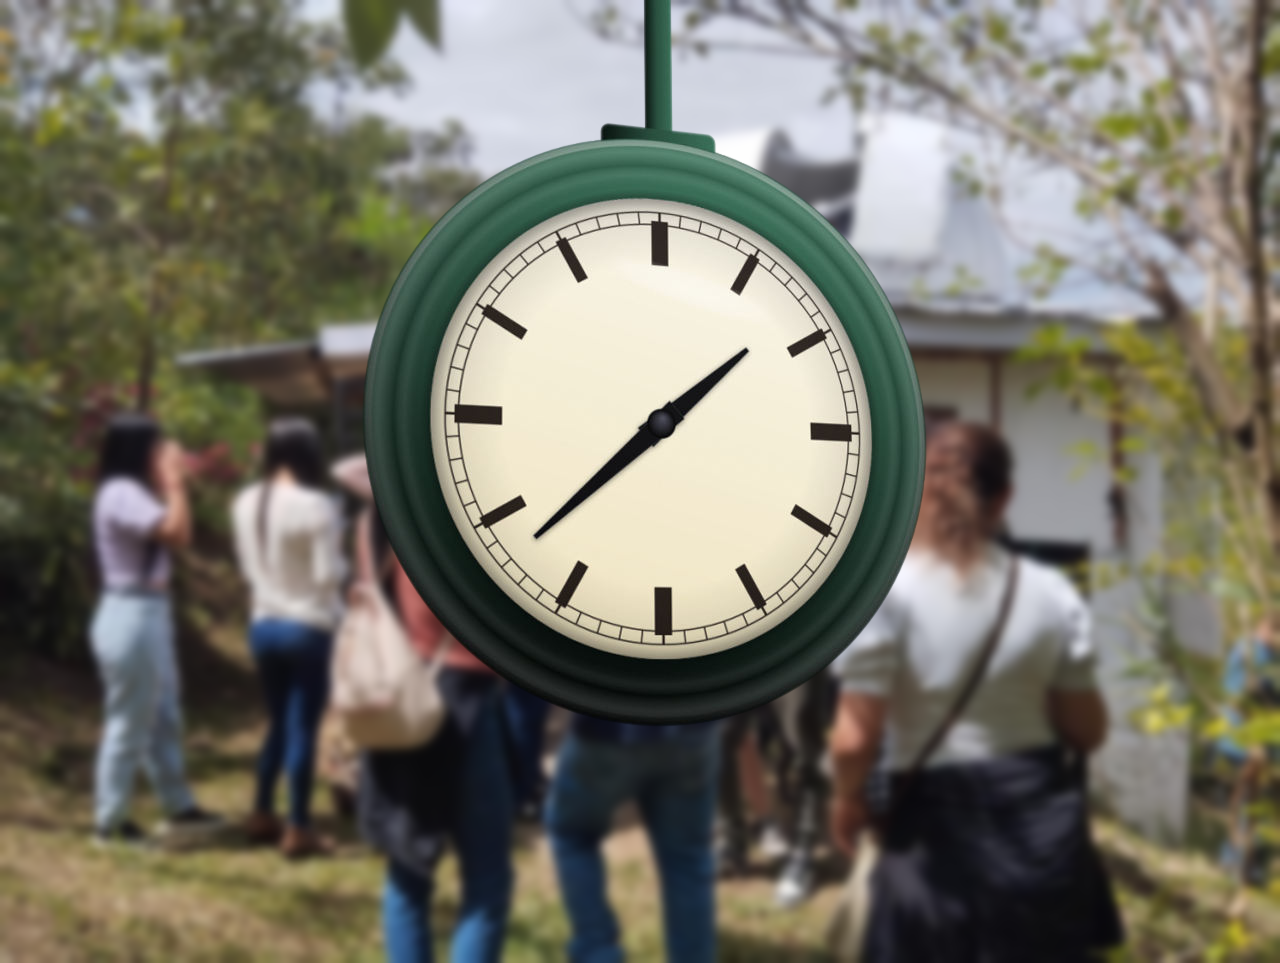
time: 1:38
